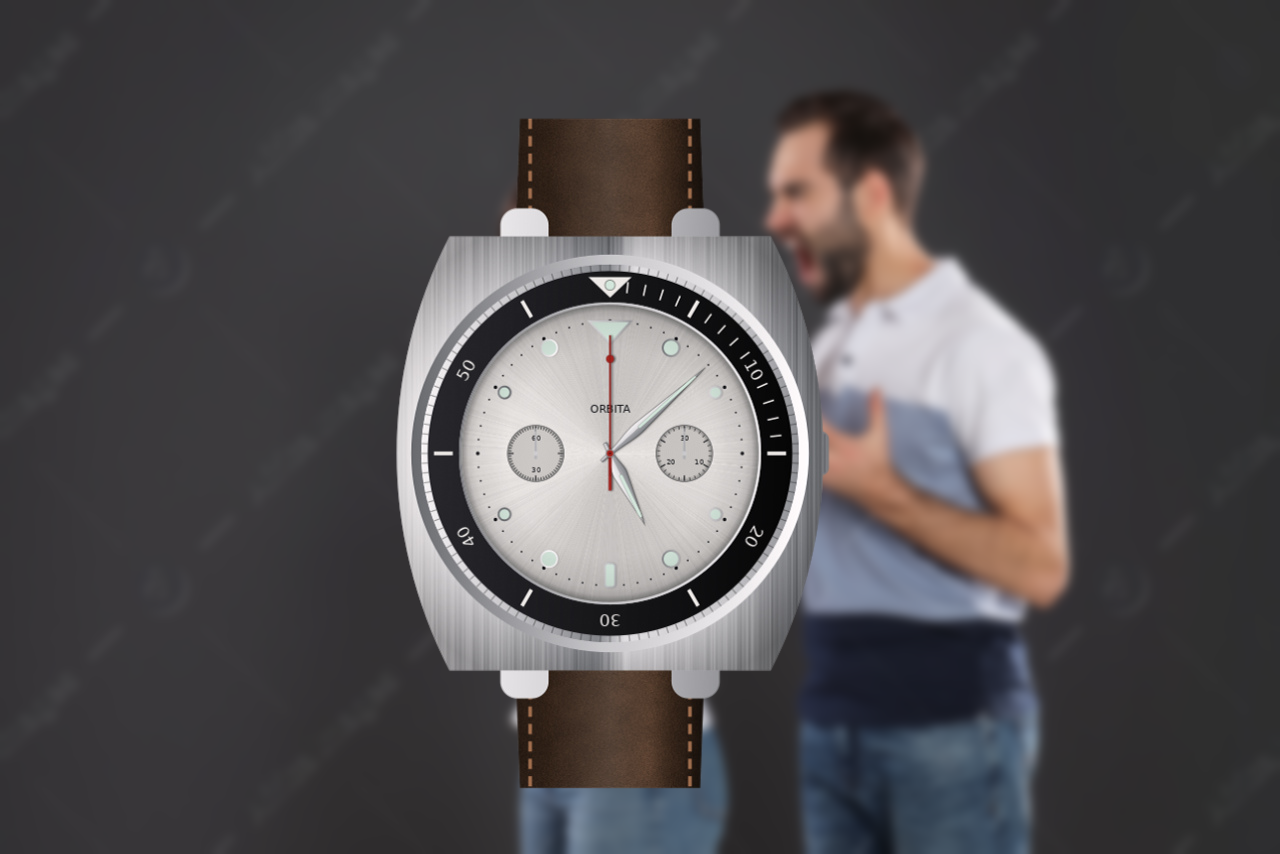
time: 5:08
